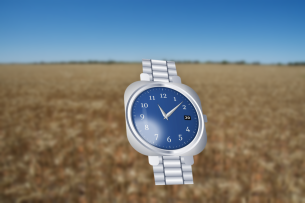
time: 11:08
